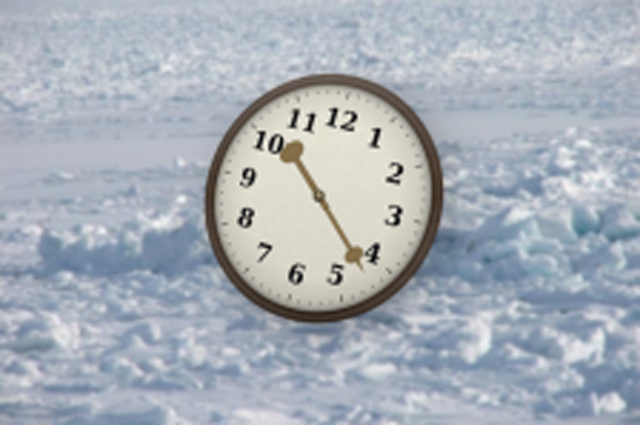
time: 10:22
